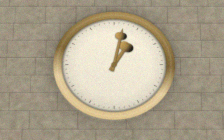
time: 1:02
